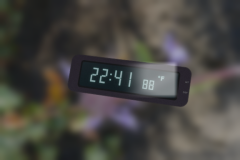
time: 22:41
